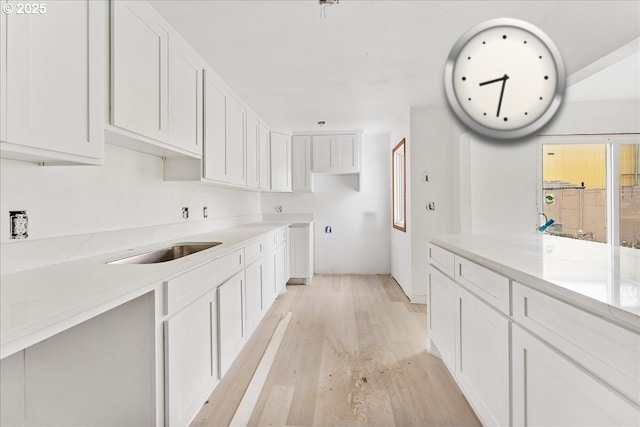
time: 8:32
